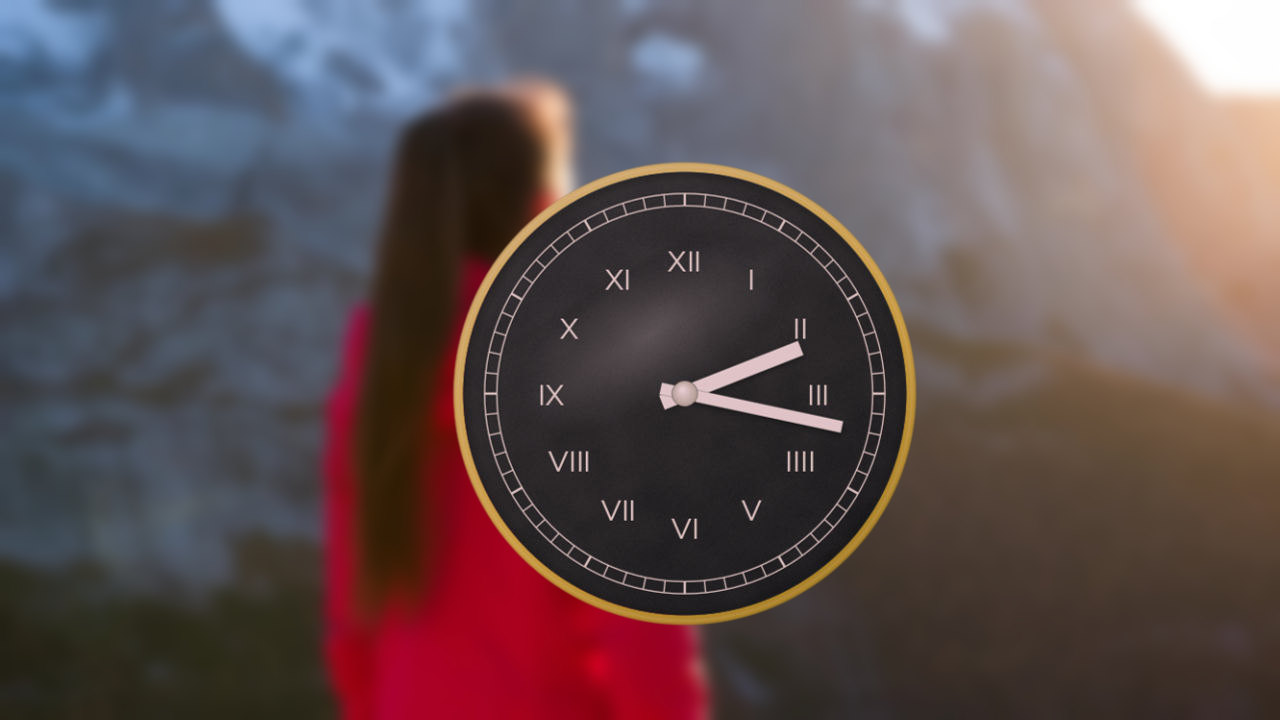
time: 2:17
